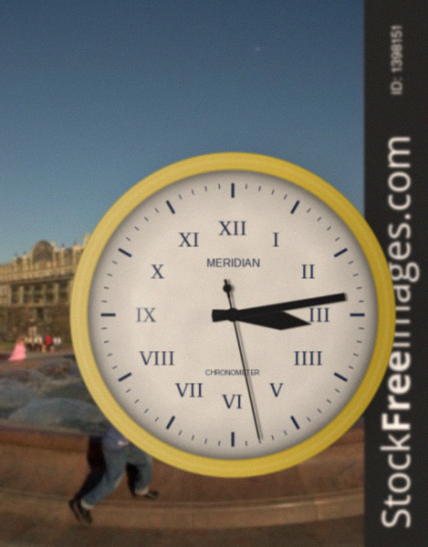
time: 3:13:28
